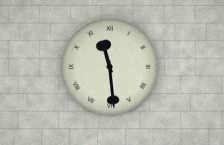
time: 11:29
